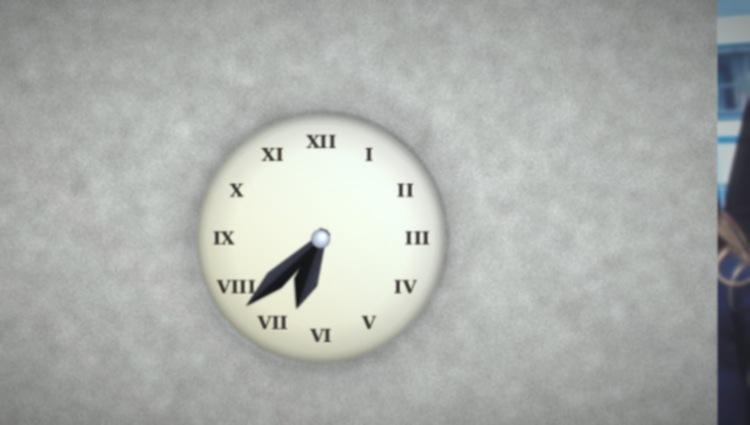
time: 6:38
